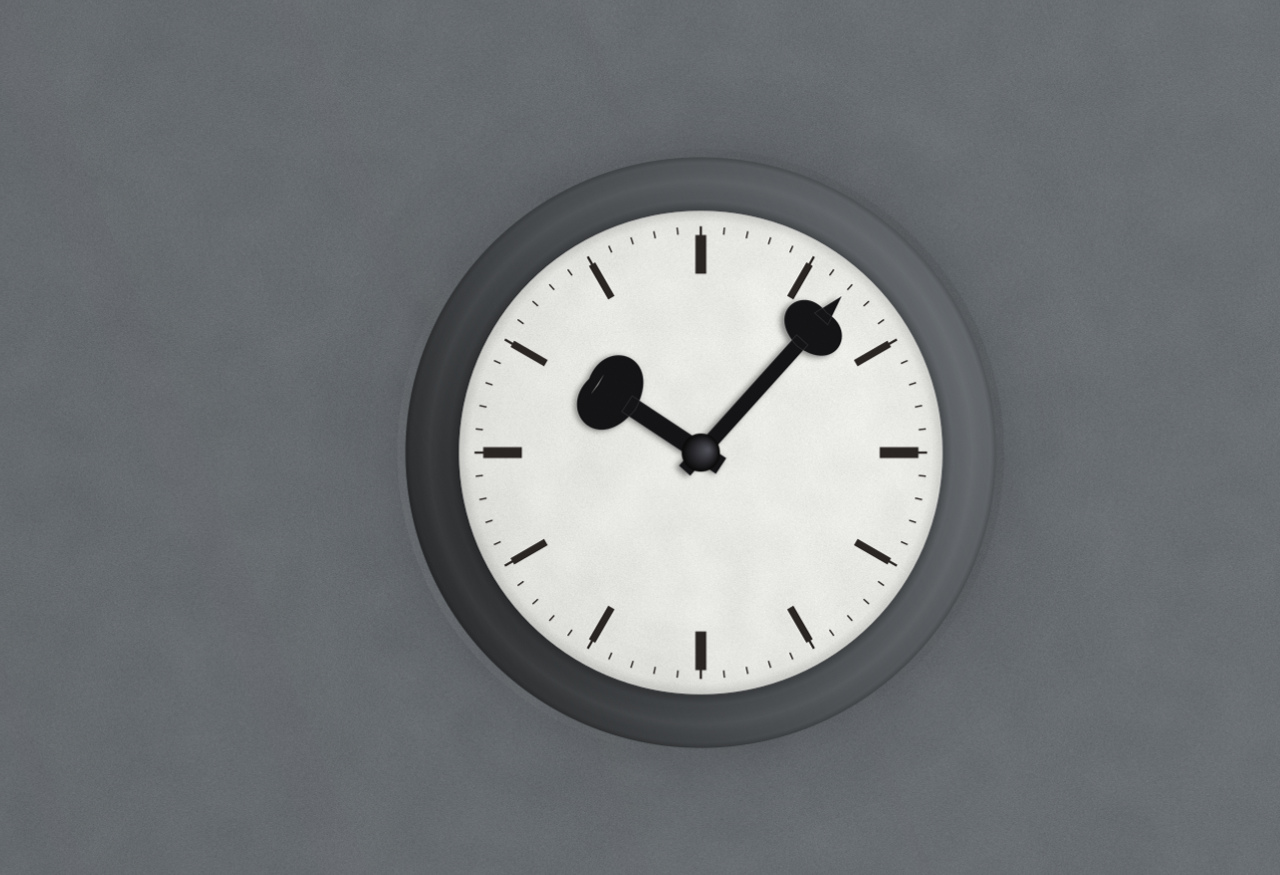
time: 10:07
